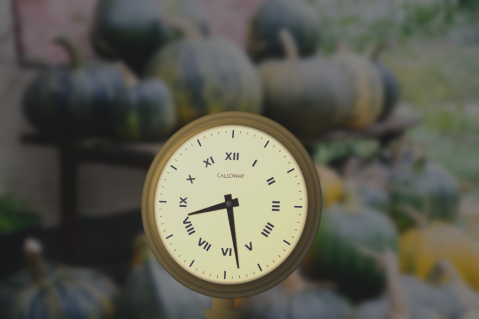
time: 8:28
